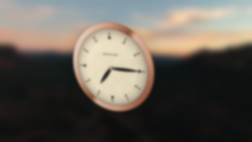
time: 7:15
